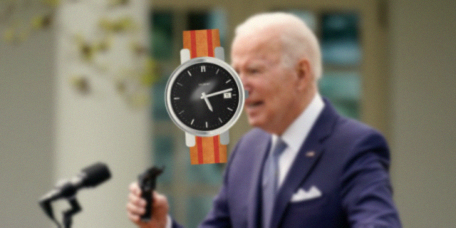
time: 5:13
